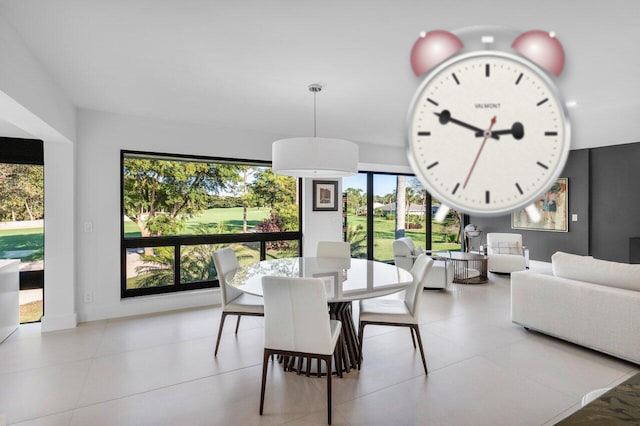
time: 2:48:34
